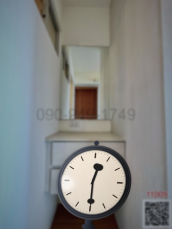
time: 12:30
